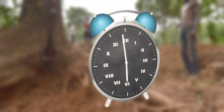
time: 5:59
